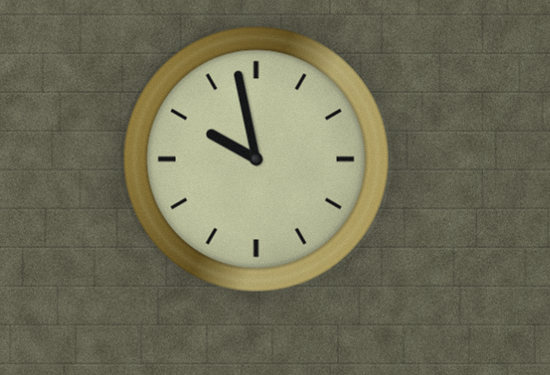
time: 9:58
